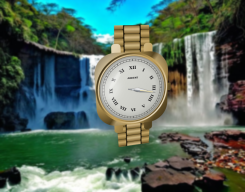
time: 3:17
